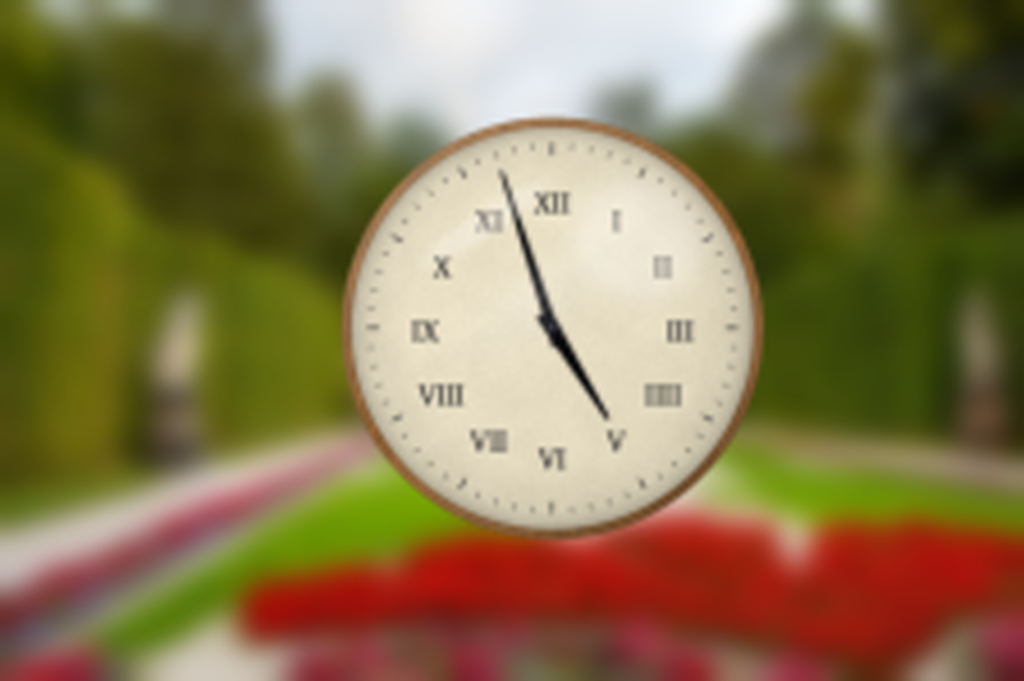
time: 4:57
